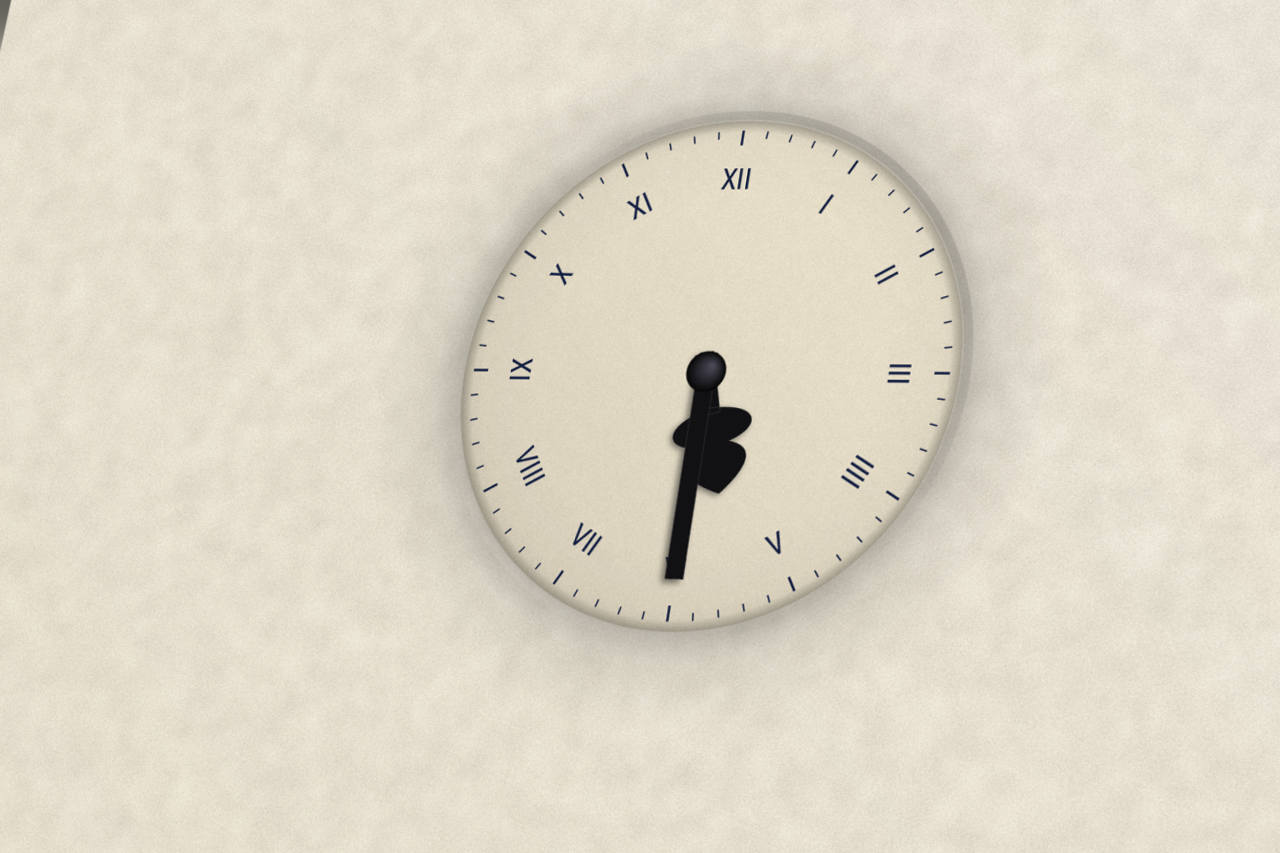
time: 5:30
